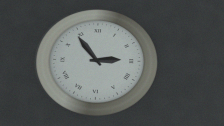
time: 2:54
